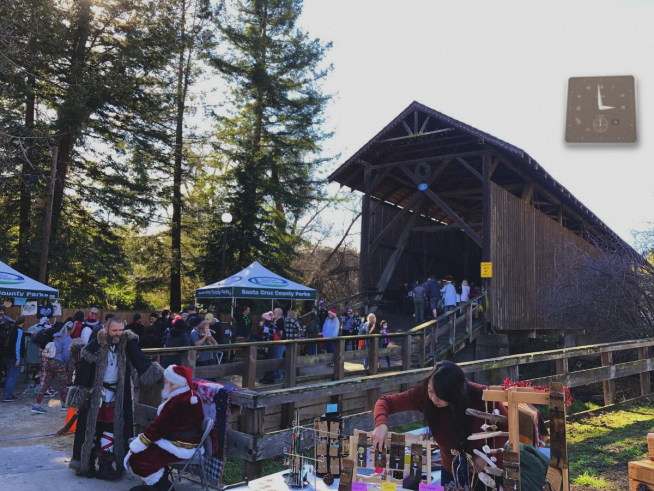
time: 2:59
